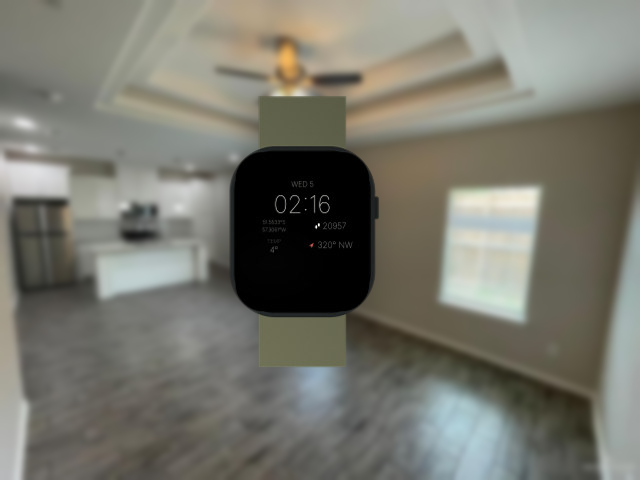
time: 2:16
